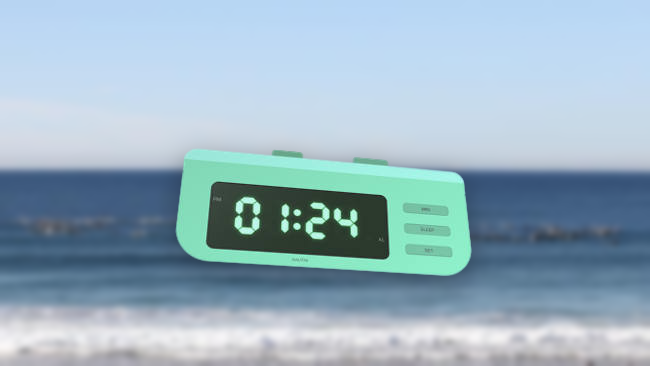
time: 1:24
